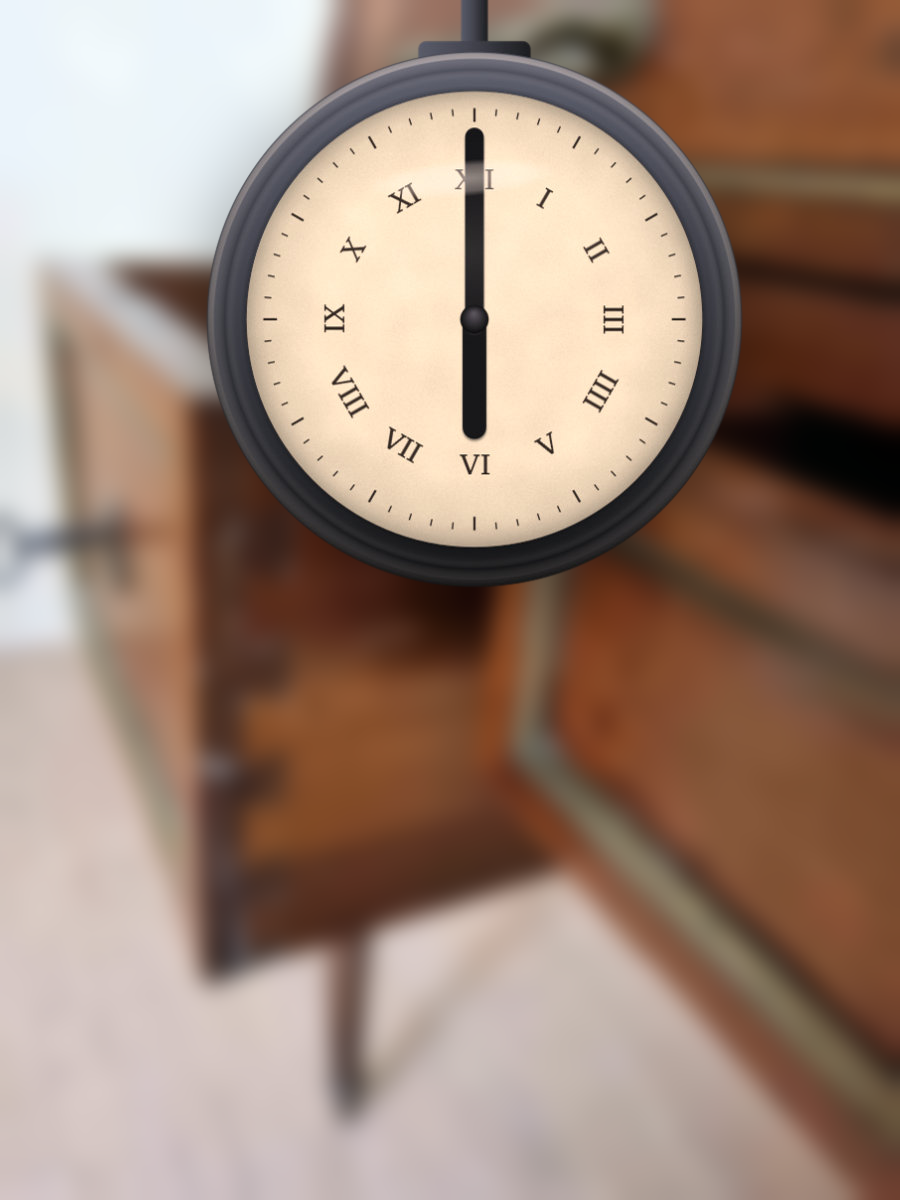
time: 6:00
